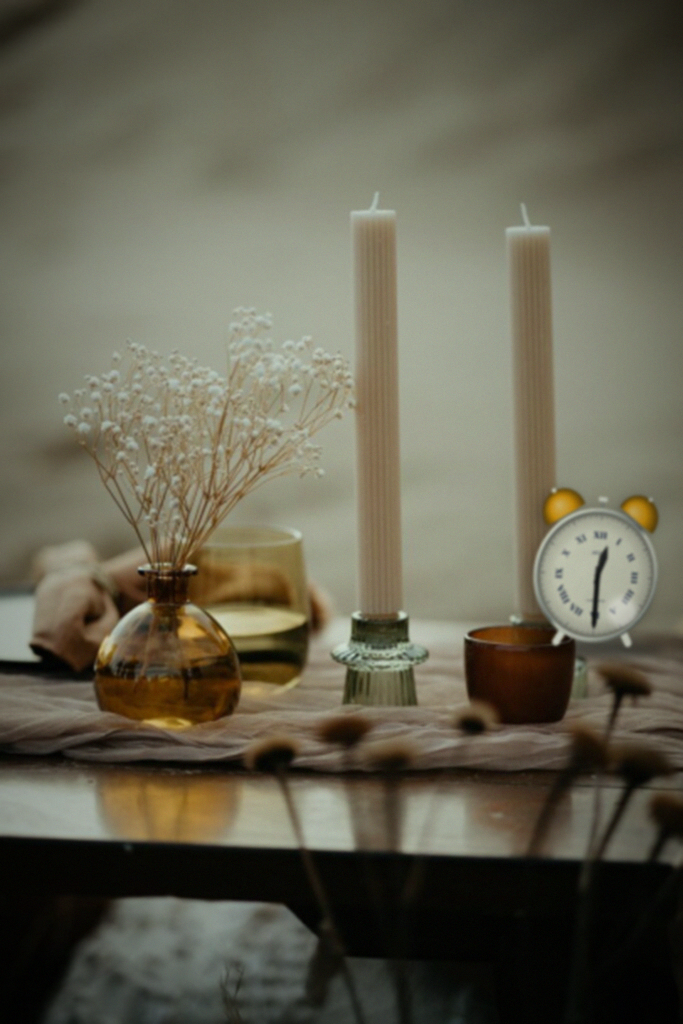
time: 12:30
